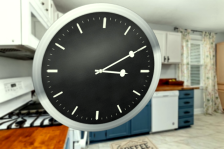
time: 3:10
